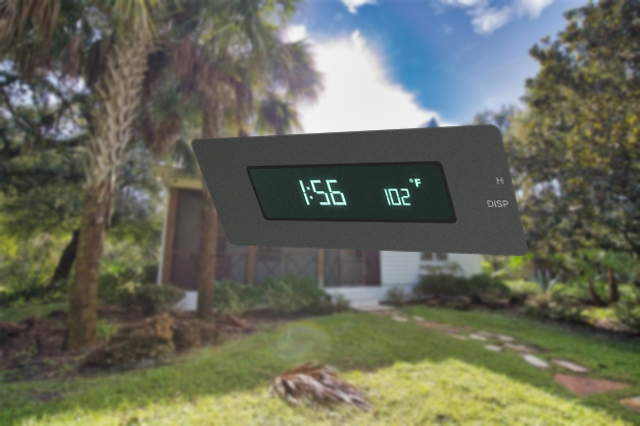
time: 1:56
